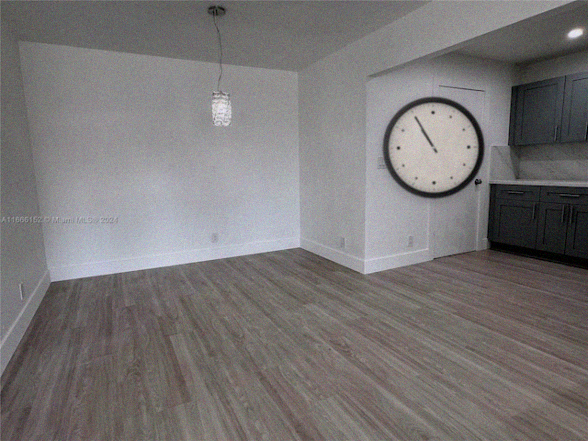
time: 10:55
